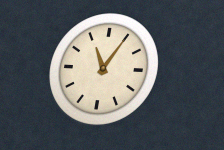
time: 11:05
